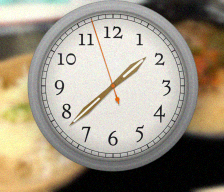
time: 1:37:57
